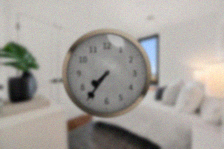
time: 7:36
